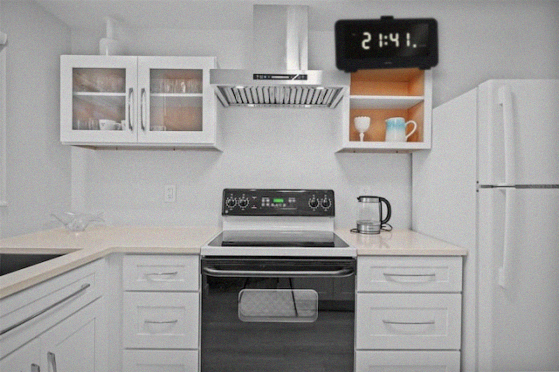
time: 21:41
